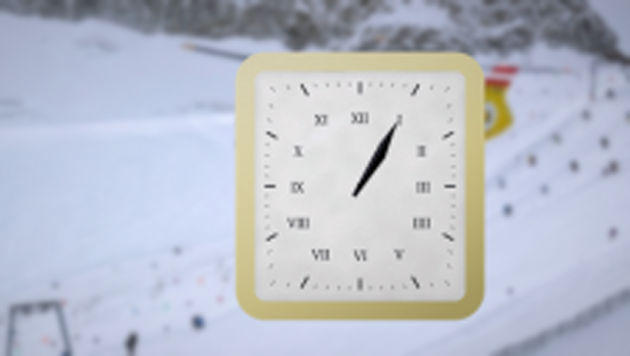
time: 1:05
